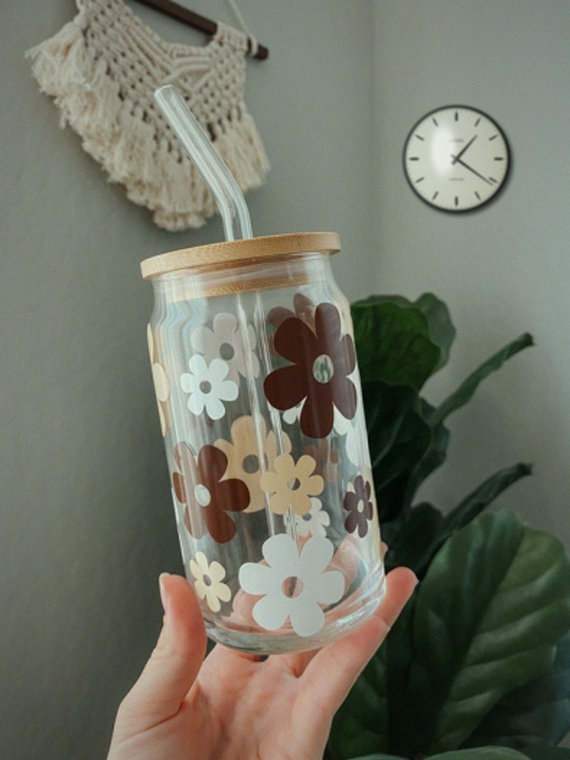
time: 1:21
